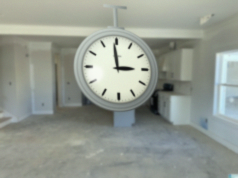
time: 2:59
